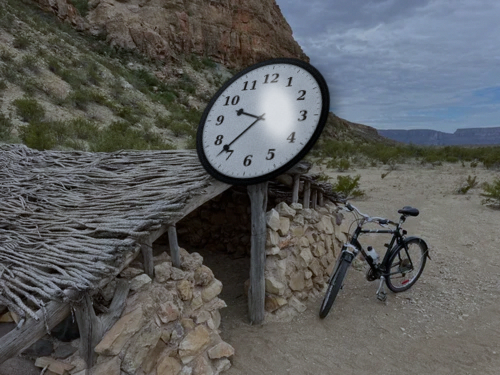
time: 9:37
